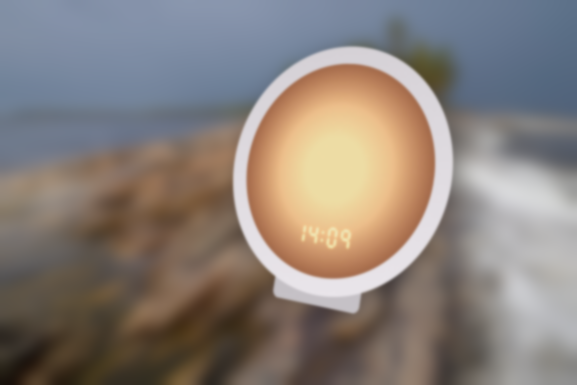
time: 14:09
